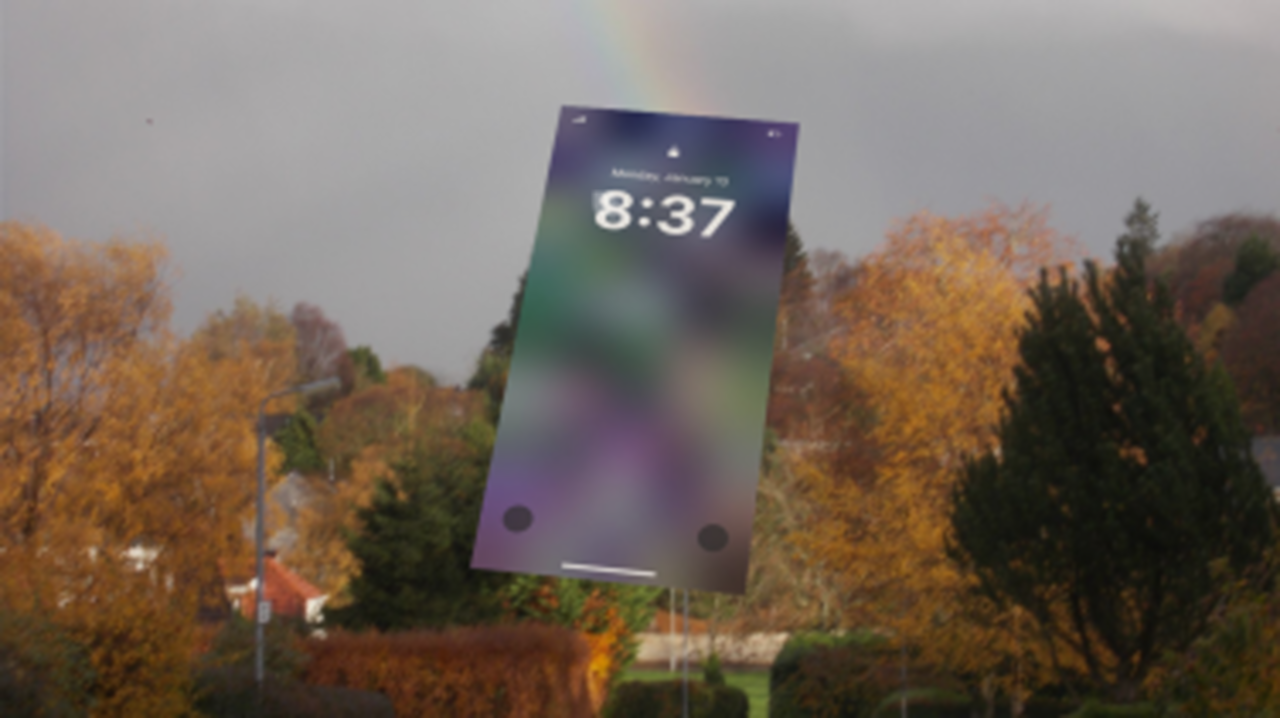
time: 8:37
